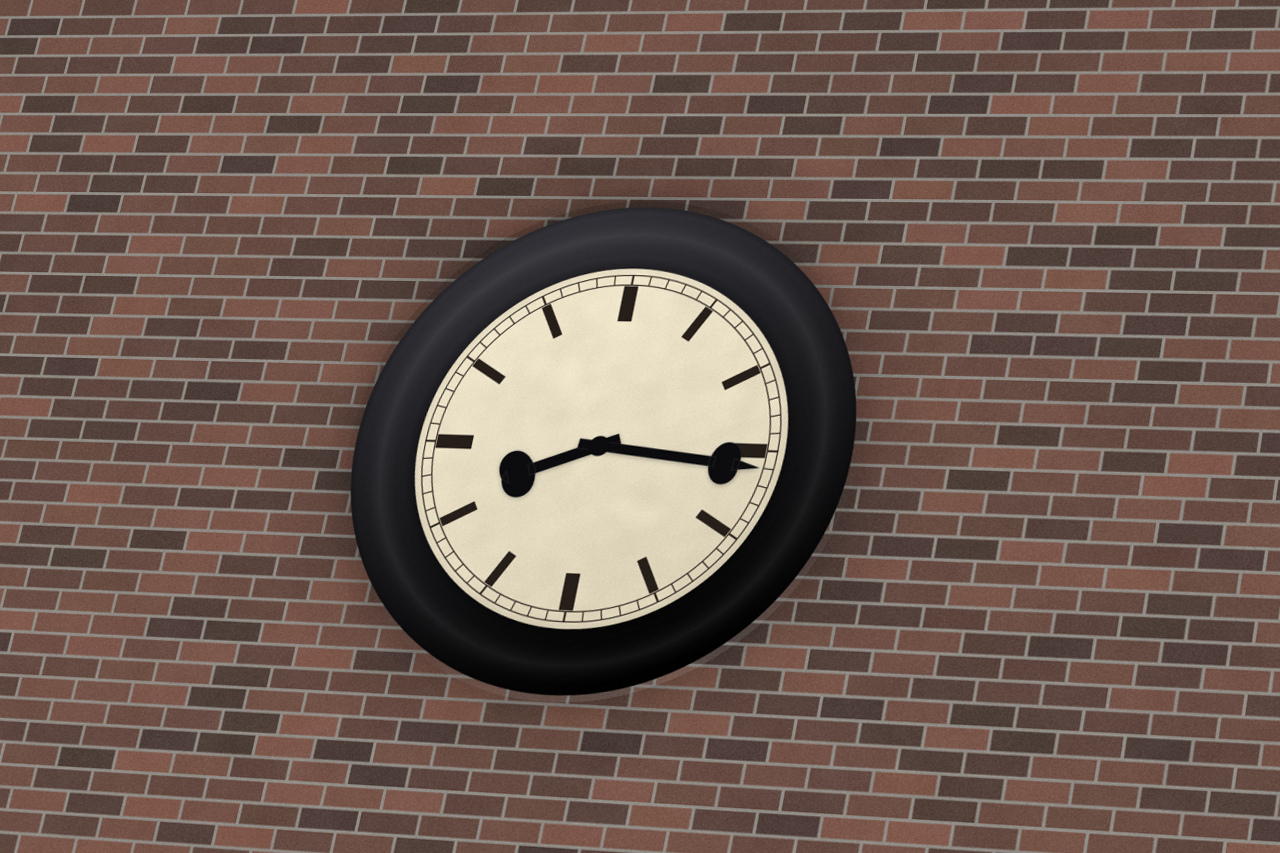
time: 8:16
